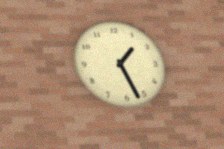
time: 1:27
